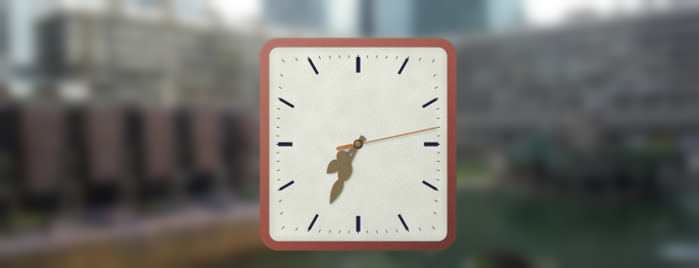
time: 7:34:13
